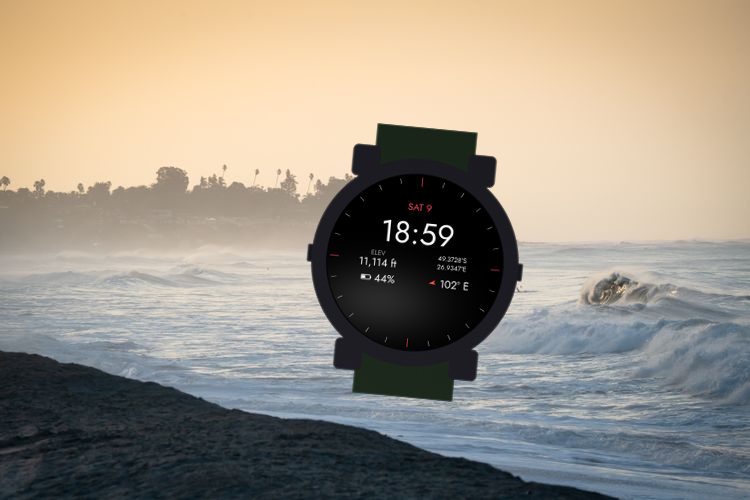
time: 18:59
